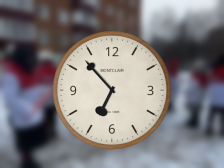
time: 6:53
